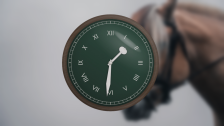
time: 1:31
